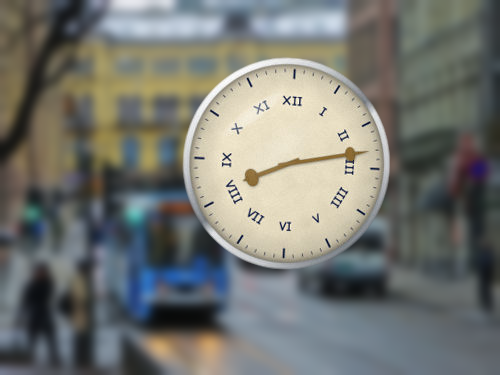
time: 8:13
